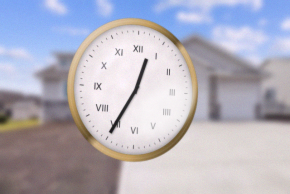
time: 12:35
